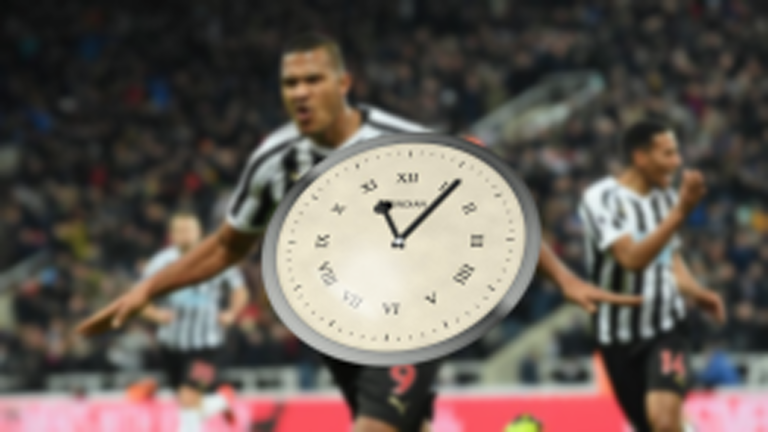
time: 11:06
